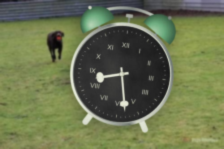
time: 8:28
